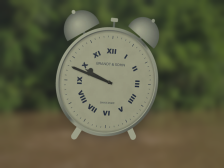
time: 9:48
